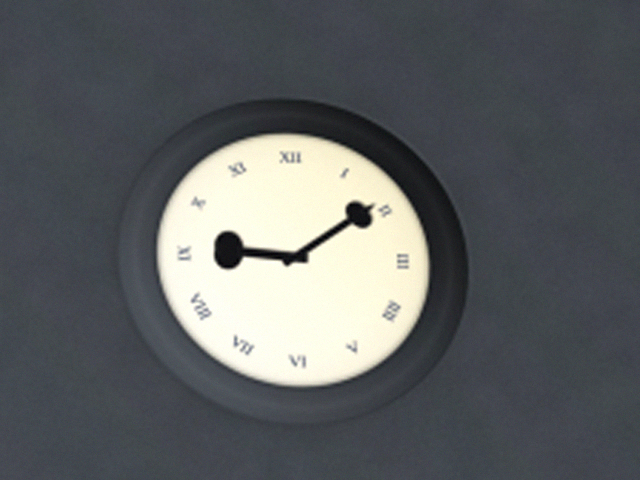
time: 9:09
